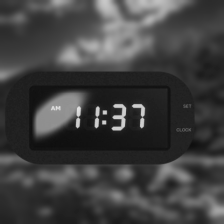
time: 11:37
